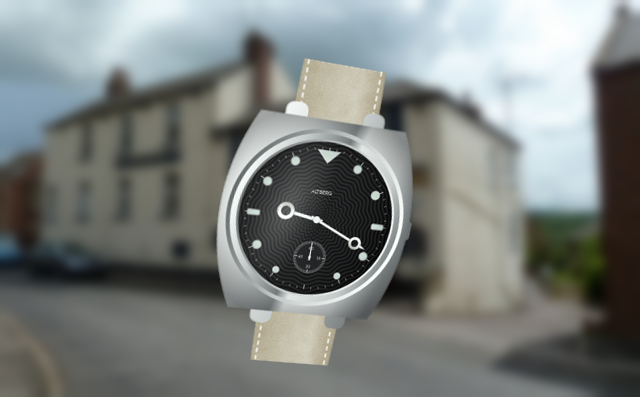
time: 9:19
